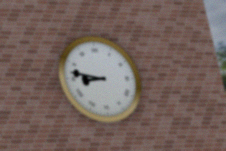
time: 8:47
